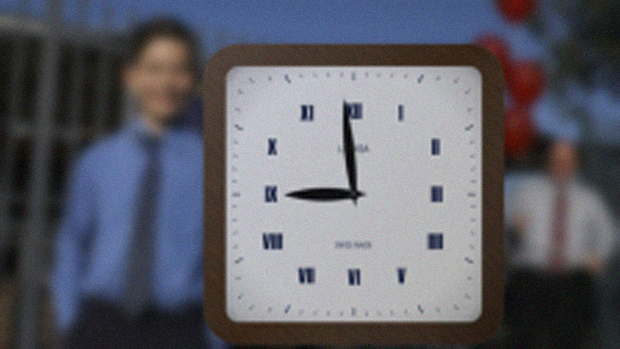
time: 8:59
